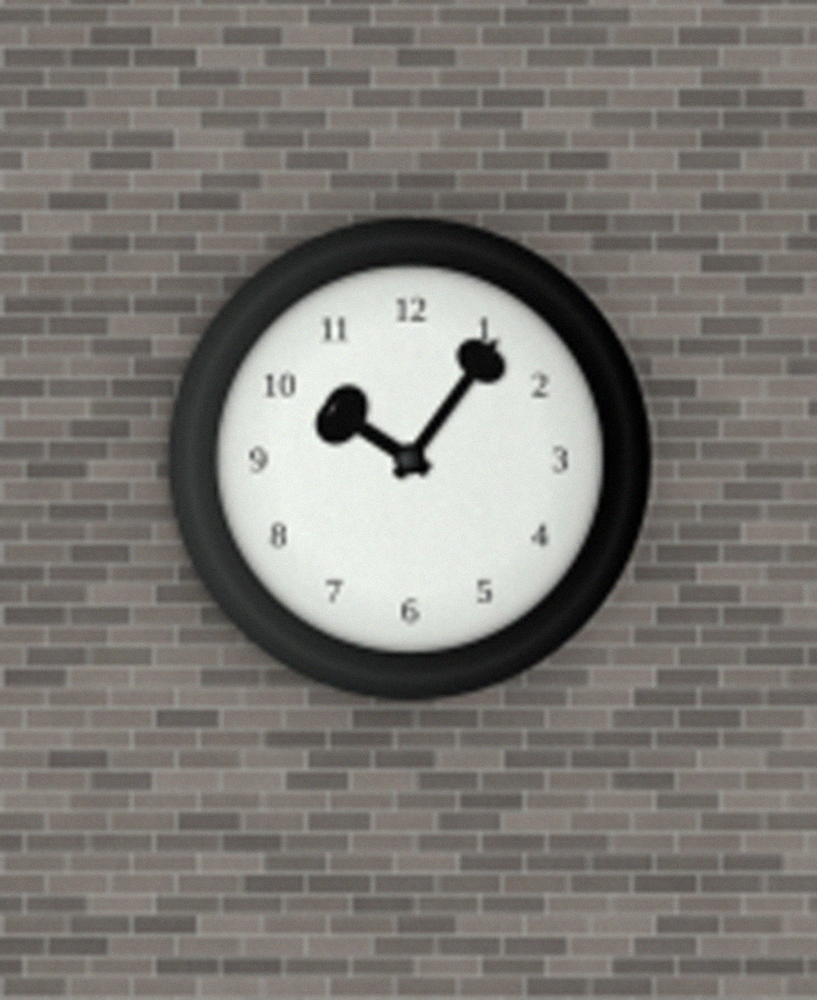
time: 10:06
